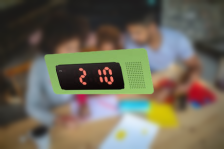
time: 2:10
